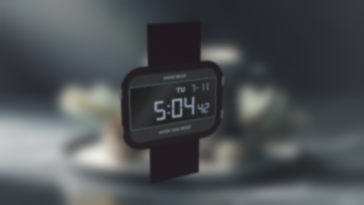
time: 5:04
